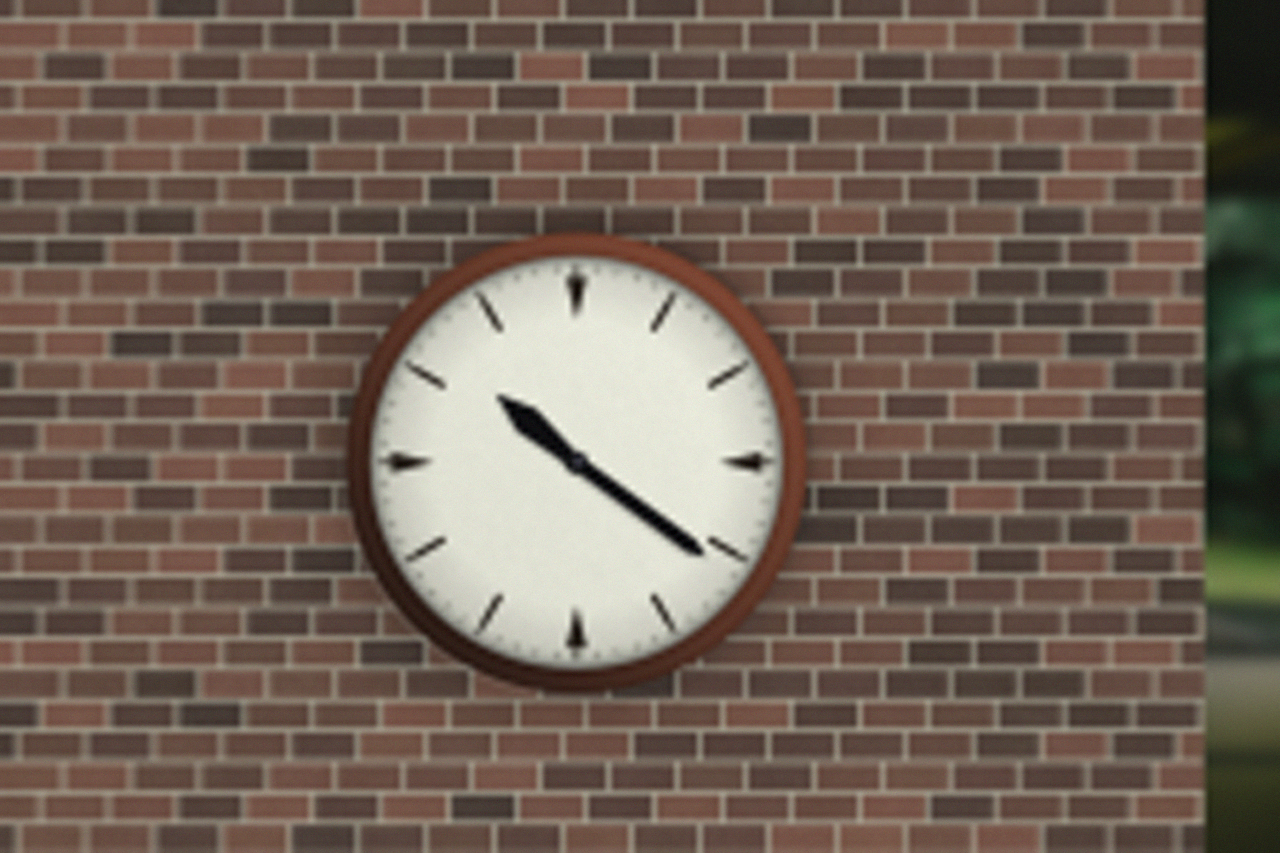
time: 10:21
